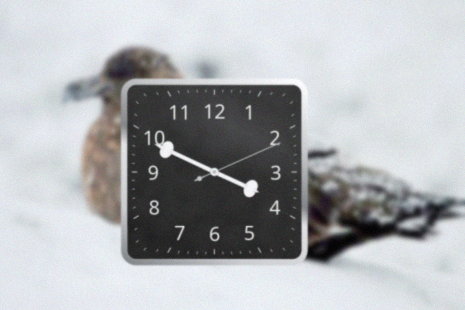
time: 3:49:11
